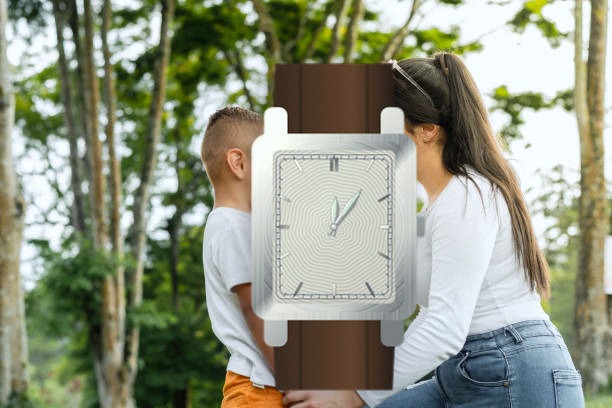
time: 12:06
